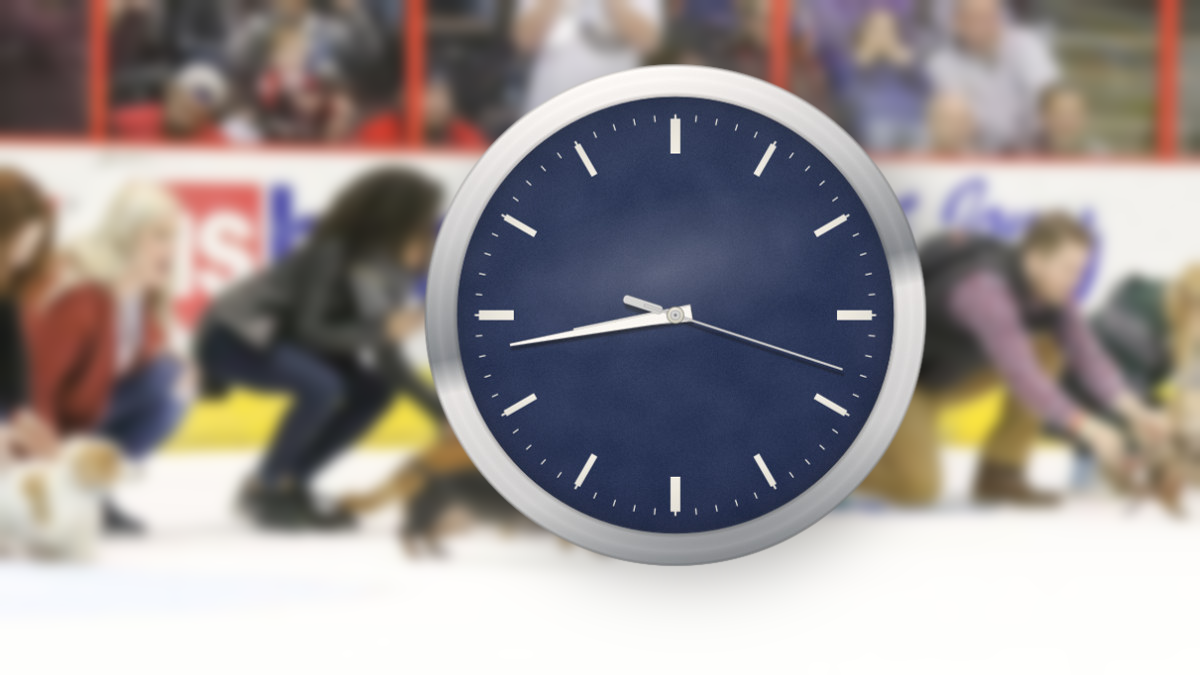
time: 8:43:18
